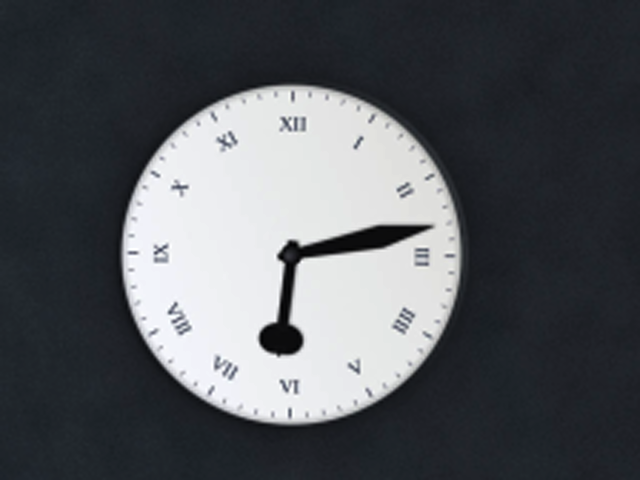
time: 6:13
